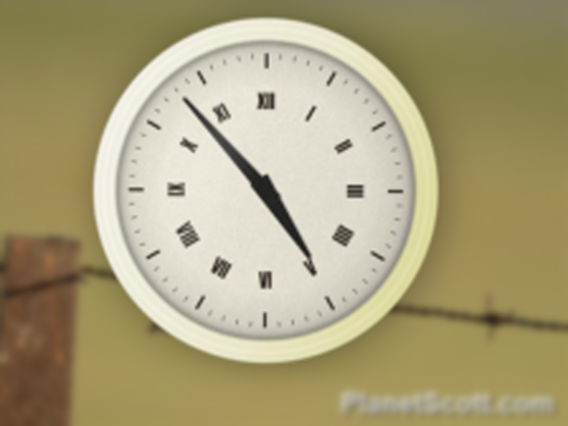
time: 4:53
